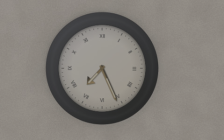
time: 7:26
